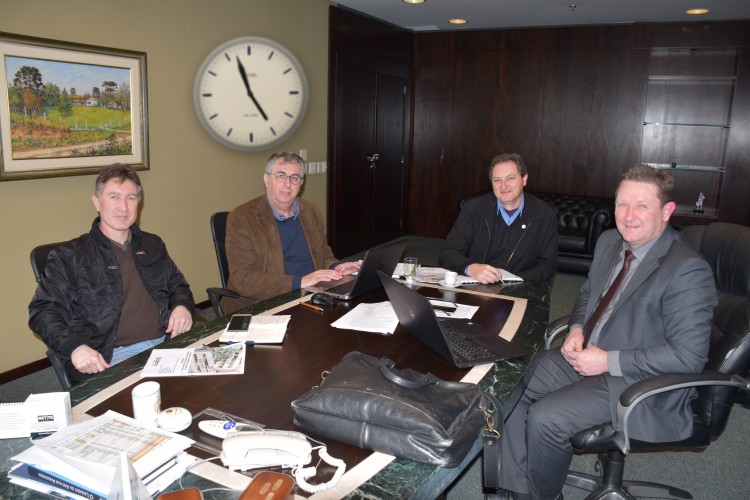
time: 4:57
